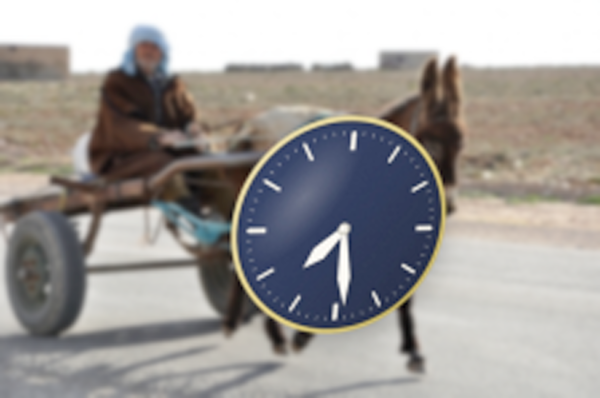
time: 7:29
